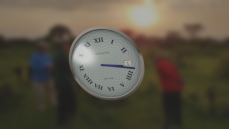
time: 3:17
